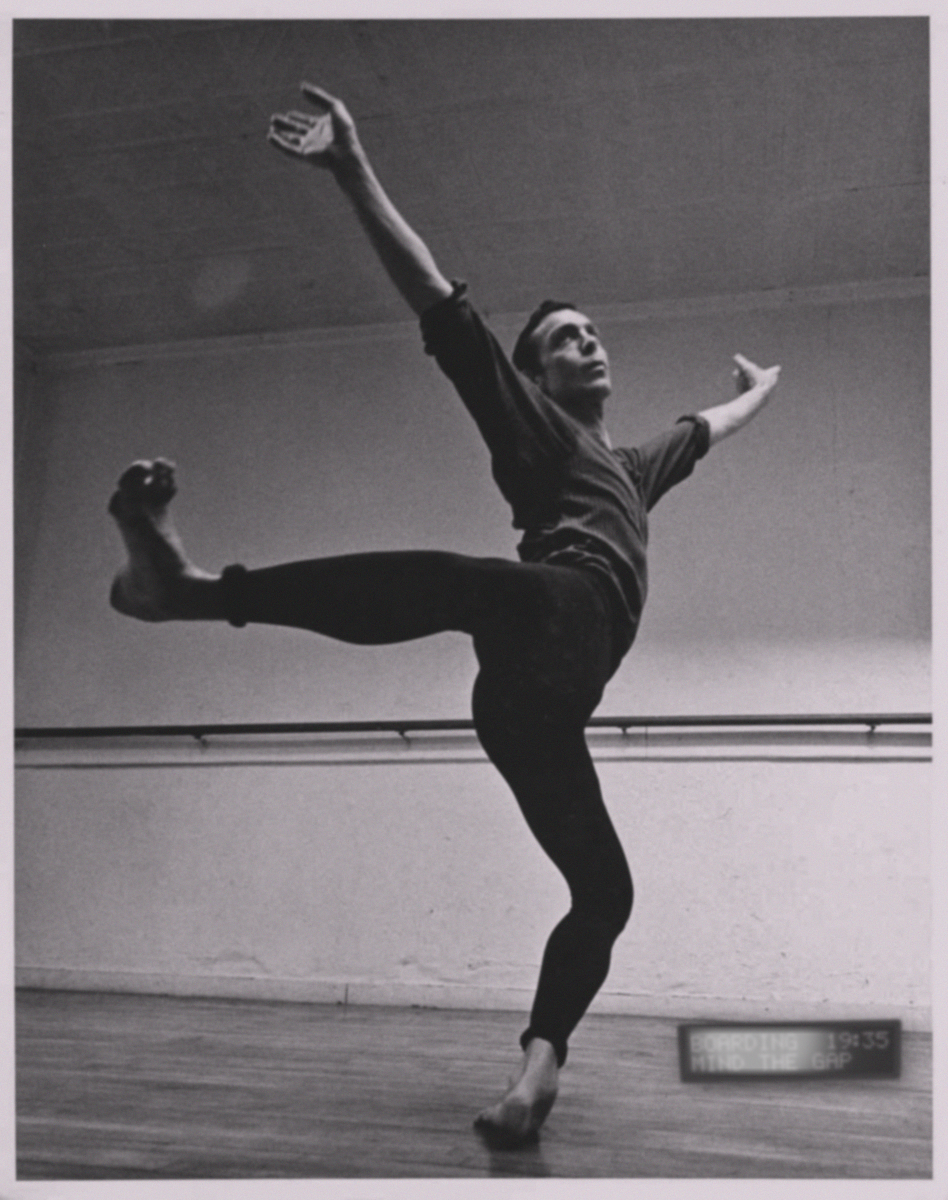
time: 19:35
